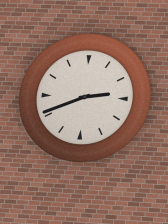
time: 2:41
